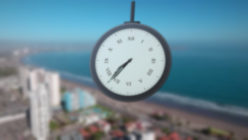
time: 7:37
